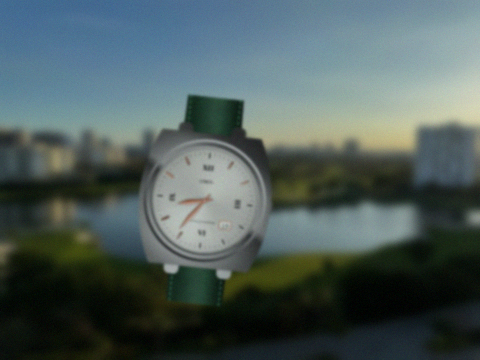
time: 8:36
